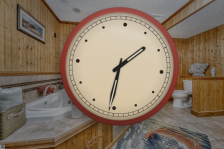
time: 1:31
